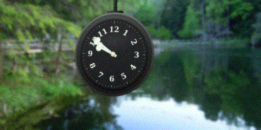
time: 9:51
